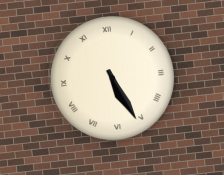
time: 5:26
